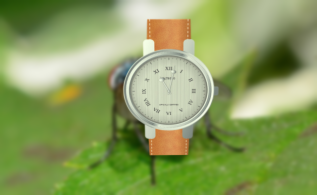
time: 11:02
